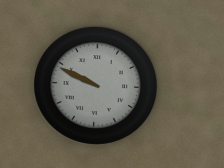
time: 9:49
